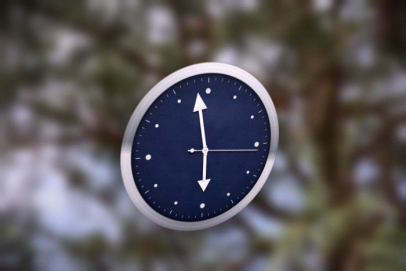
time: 5:58:16
